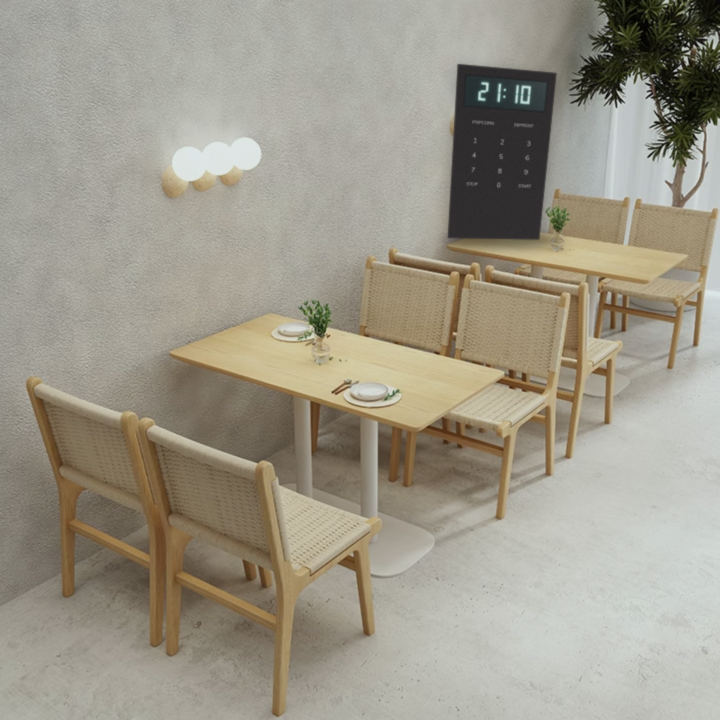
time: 21:10
